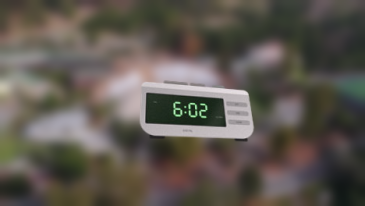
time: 6:02
